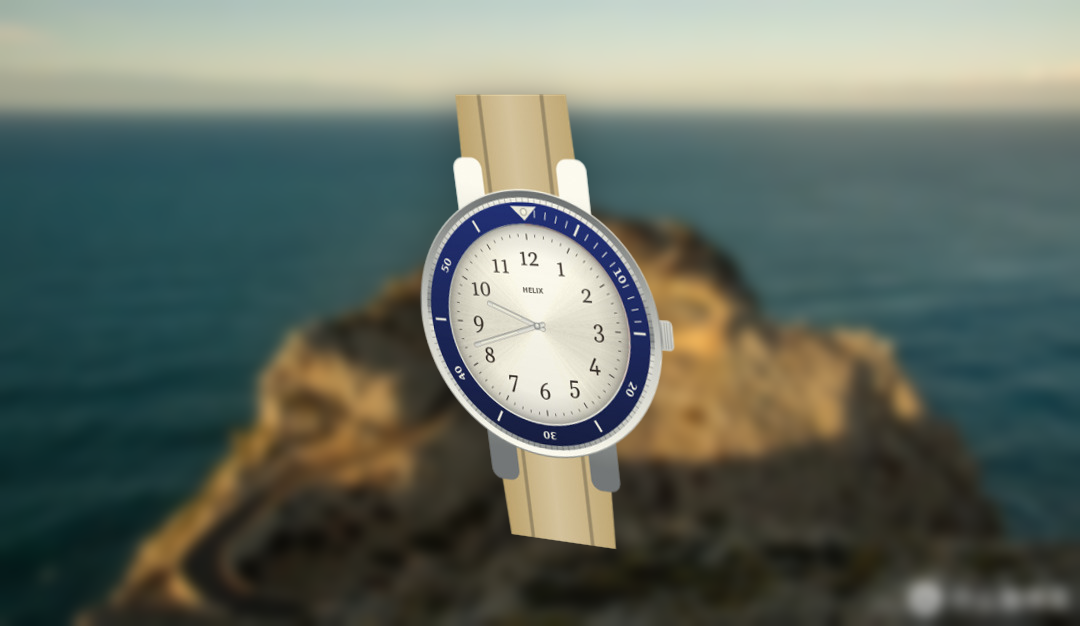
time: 9:42
